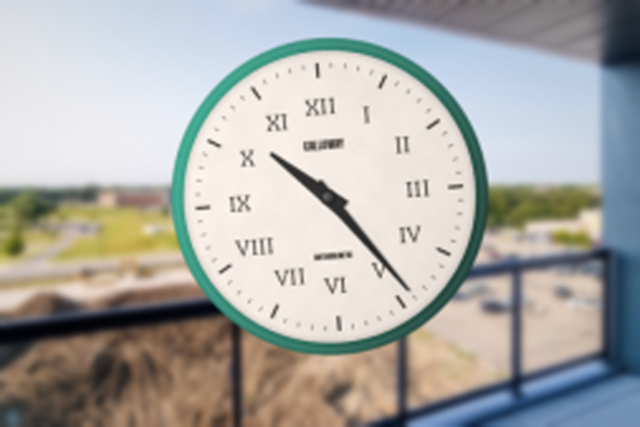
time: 10:24
